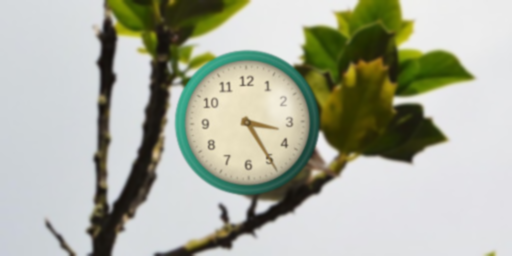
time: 3:25
